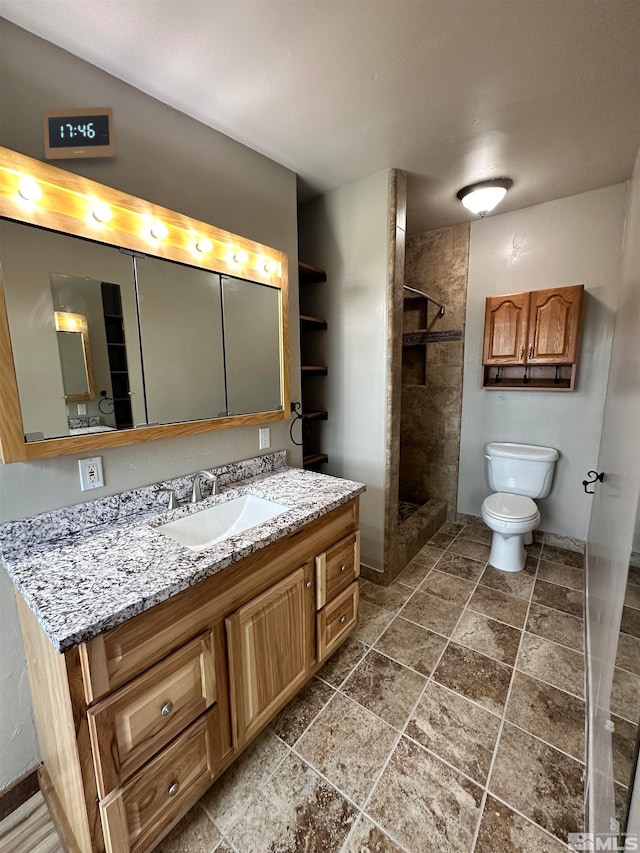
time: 17:46
